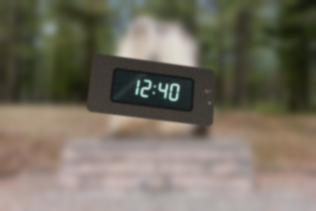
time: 12:40
